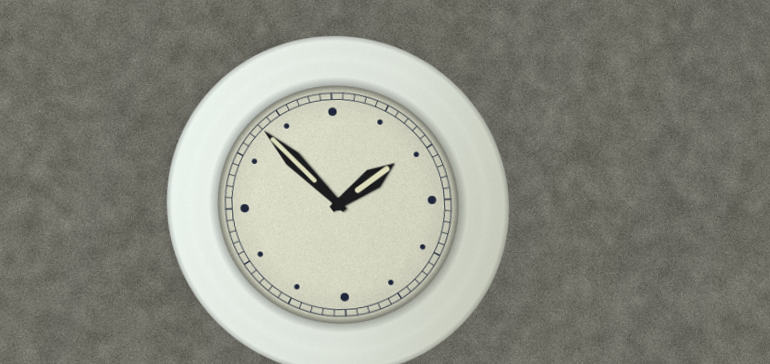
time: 1:53
